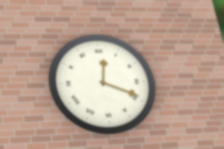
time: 12:19
